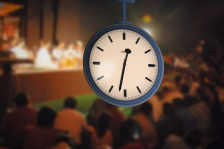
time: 12:32
